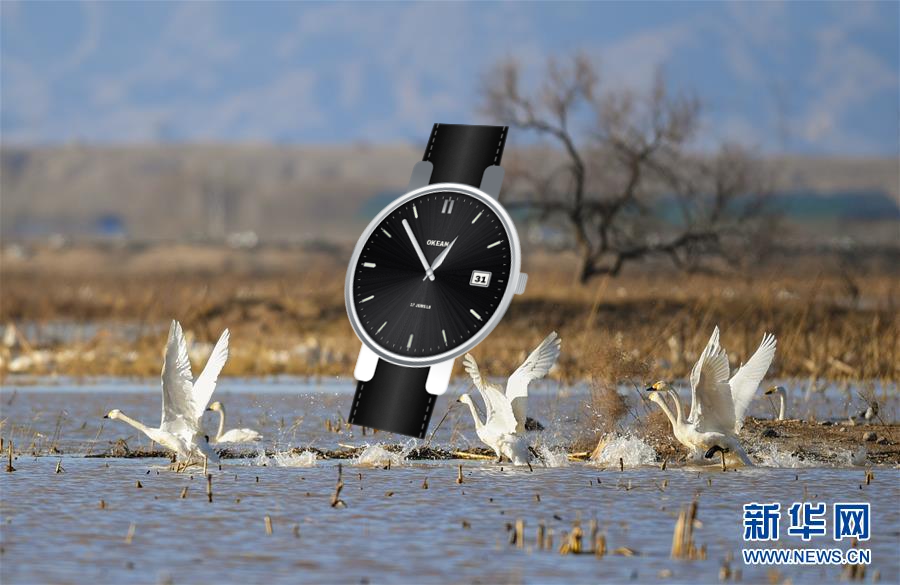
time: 12:53
